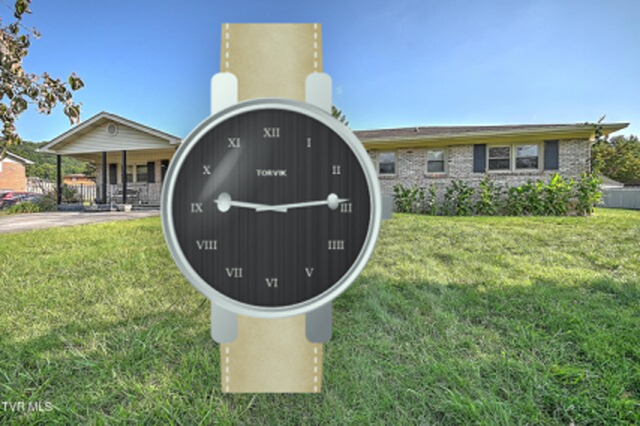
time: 9:14
